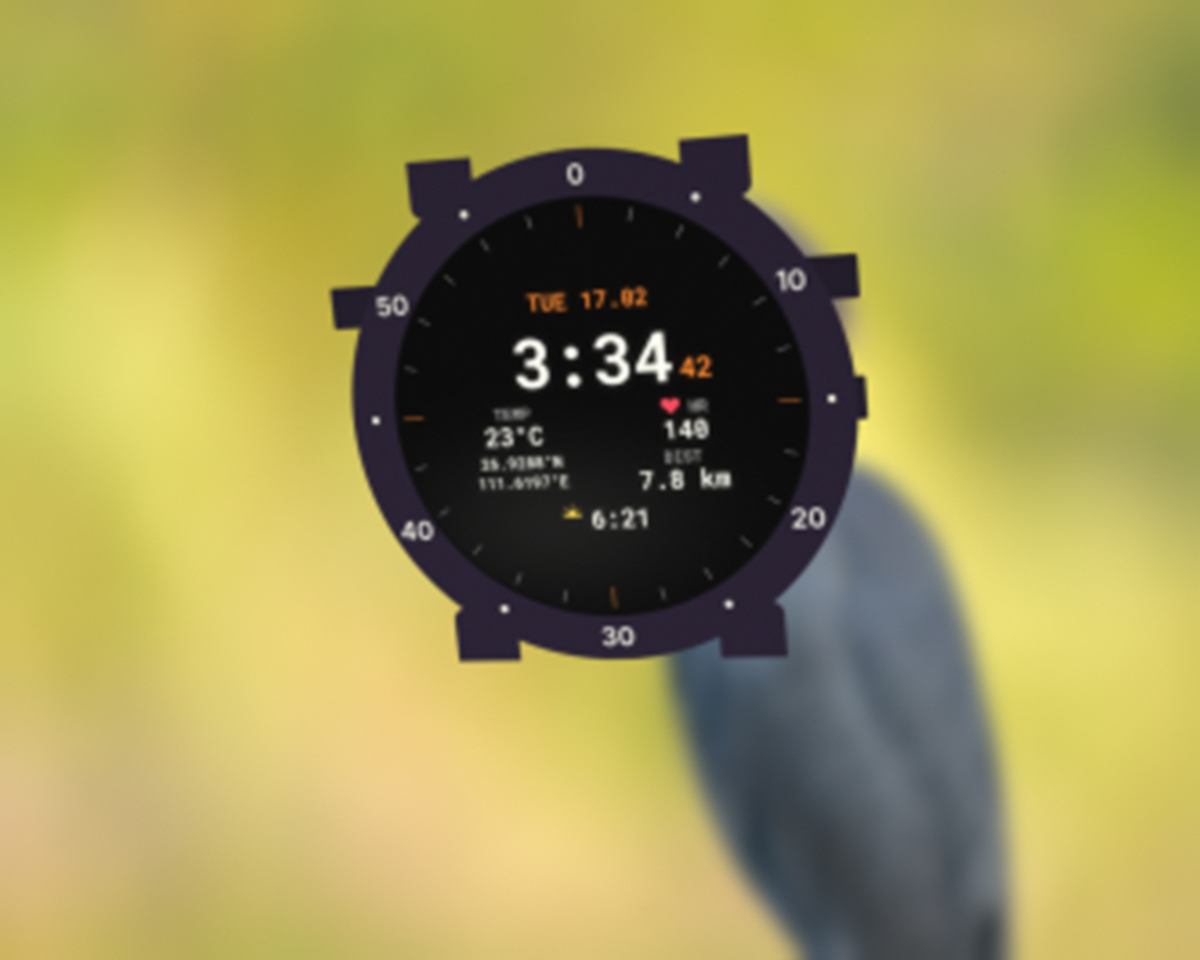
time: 3:34
